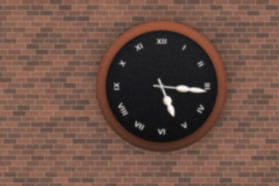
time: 5:16
